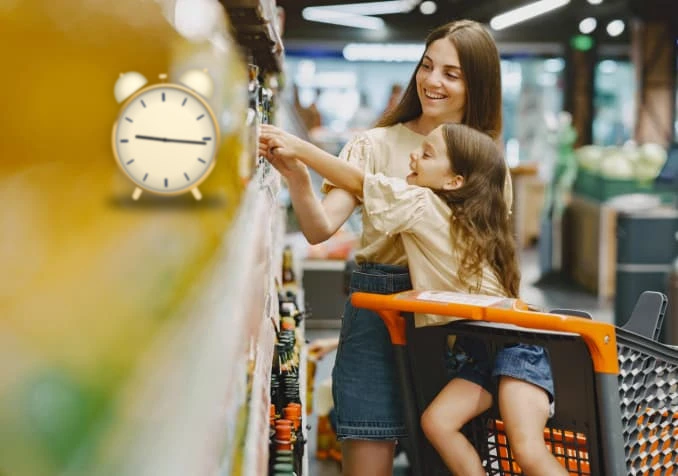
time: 9:16
